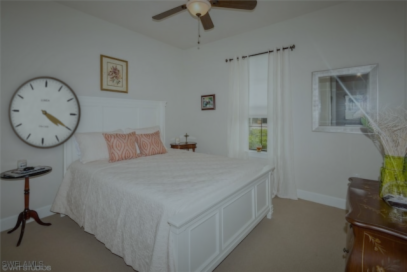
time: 4:20
